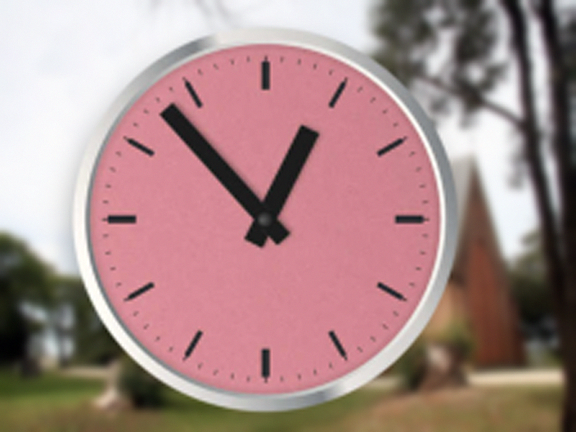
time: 12:53
